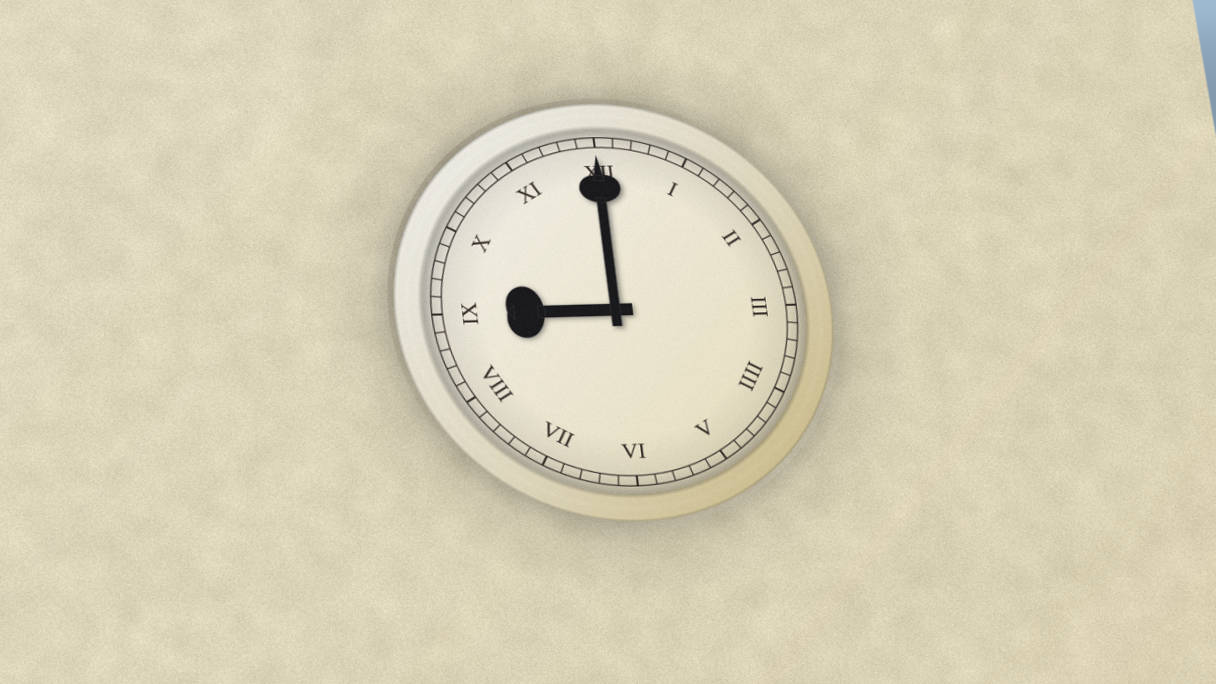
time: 9:00
